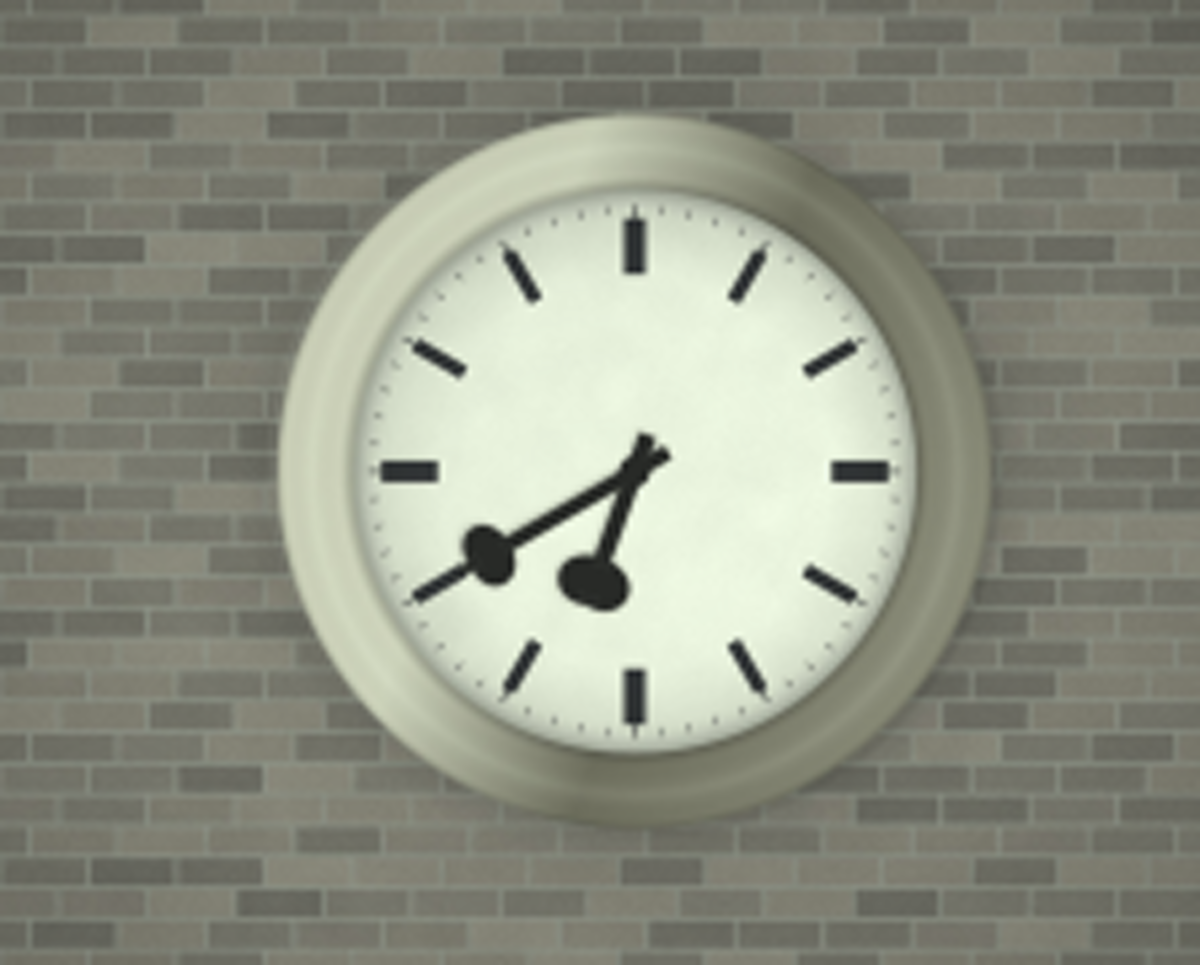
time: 6:40
